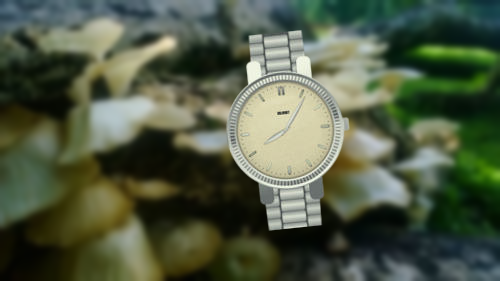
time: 8:06
